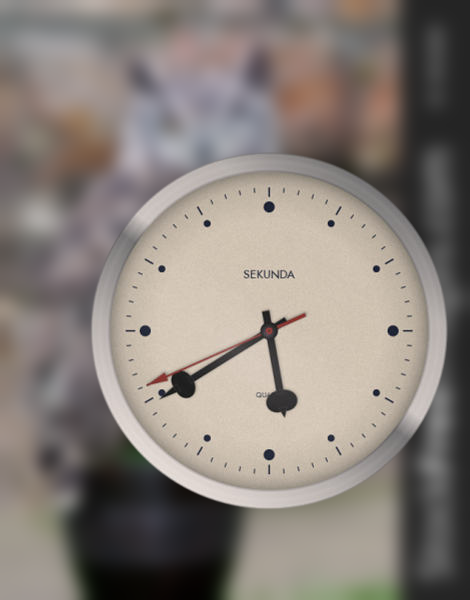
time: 5:39:41
